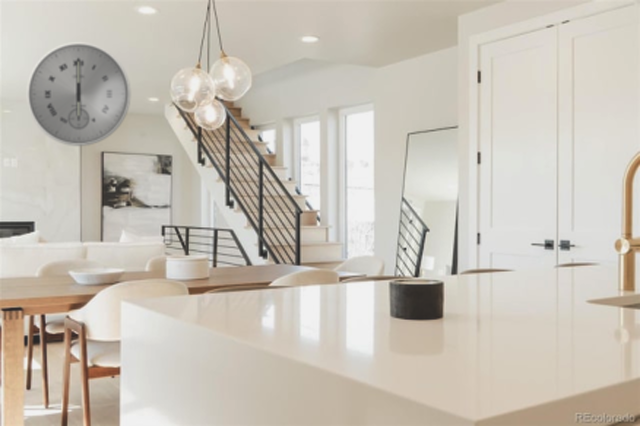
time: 6:00
